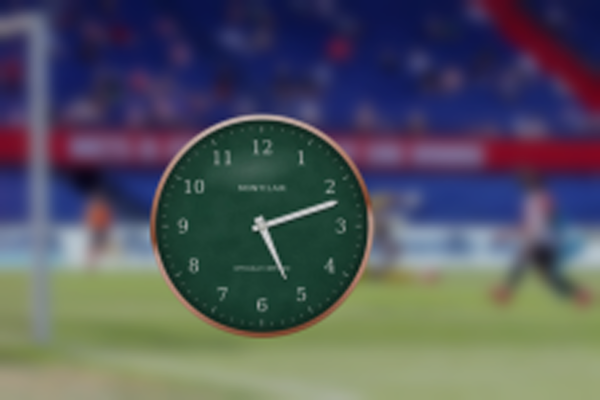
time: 5:12
